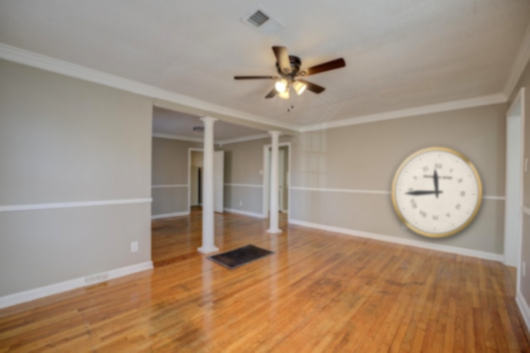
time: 11:44
